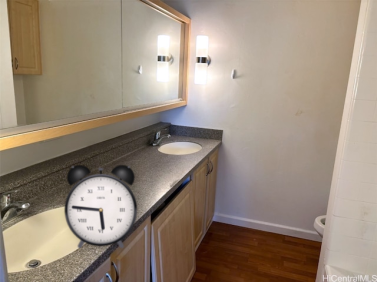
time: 5:46
